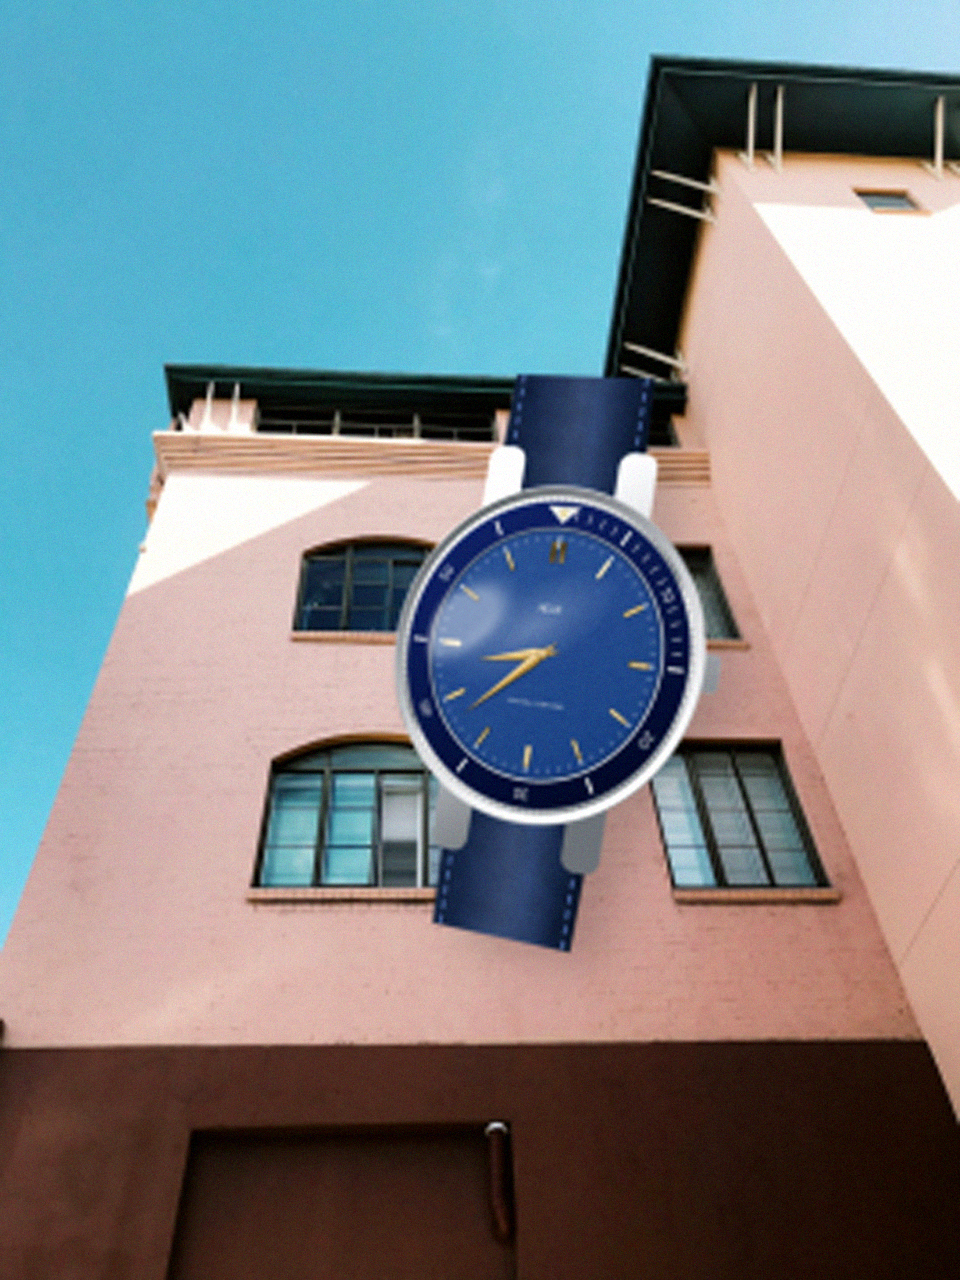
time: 8:38
